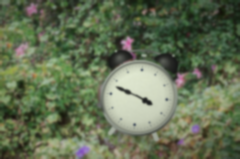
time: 3:48
